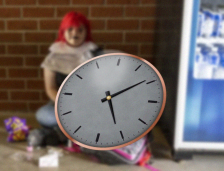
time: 5:09
